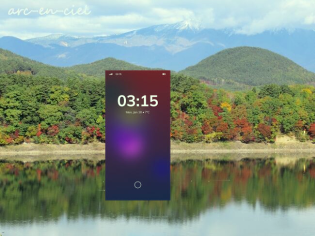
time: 3:15
